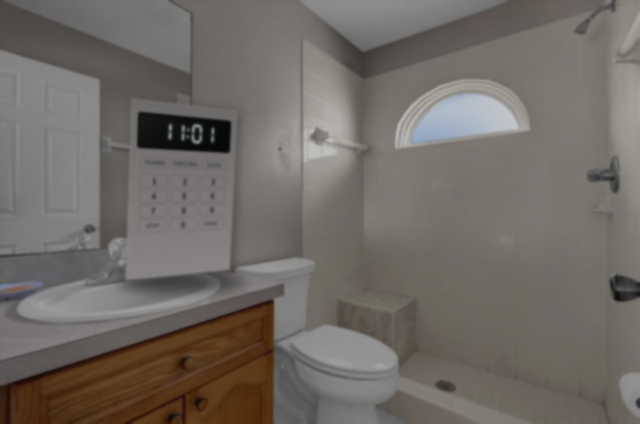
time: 11:01
